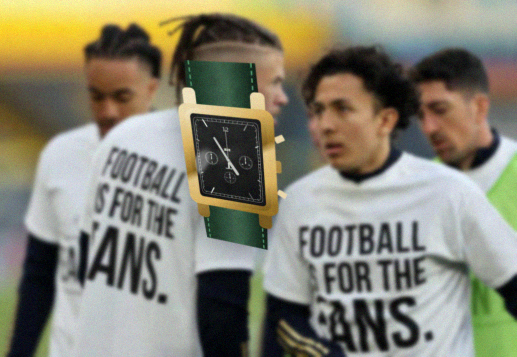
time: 4:55
